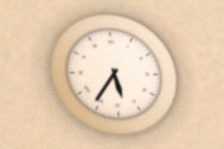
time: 5:36
